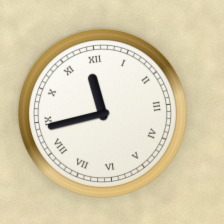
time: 11:44
